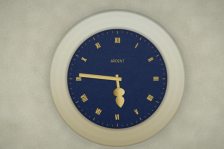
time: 5:46
